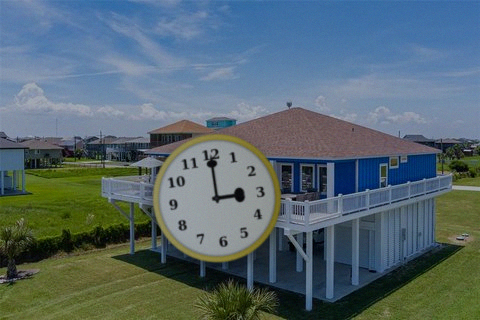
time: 3:00
